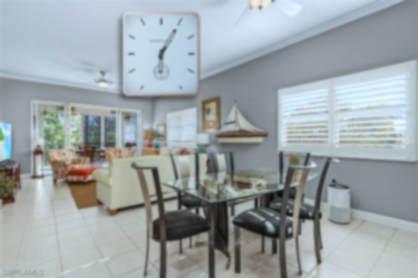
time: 6:05
